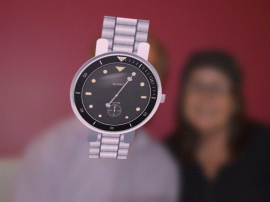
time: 7:05
